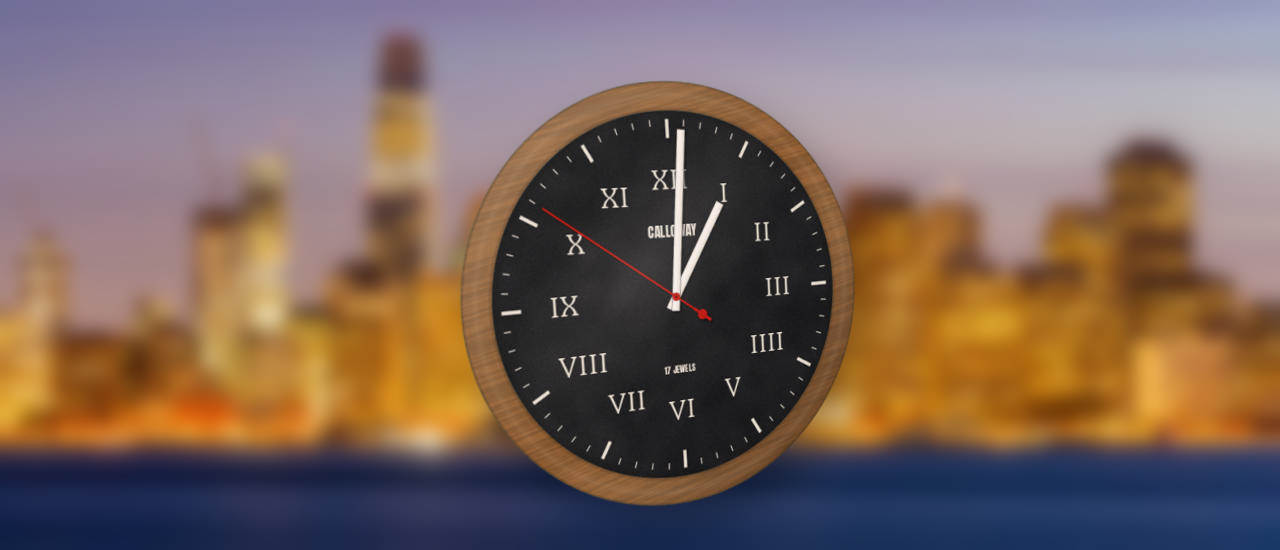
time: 1:00:51
